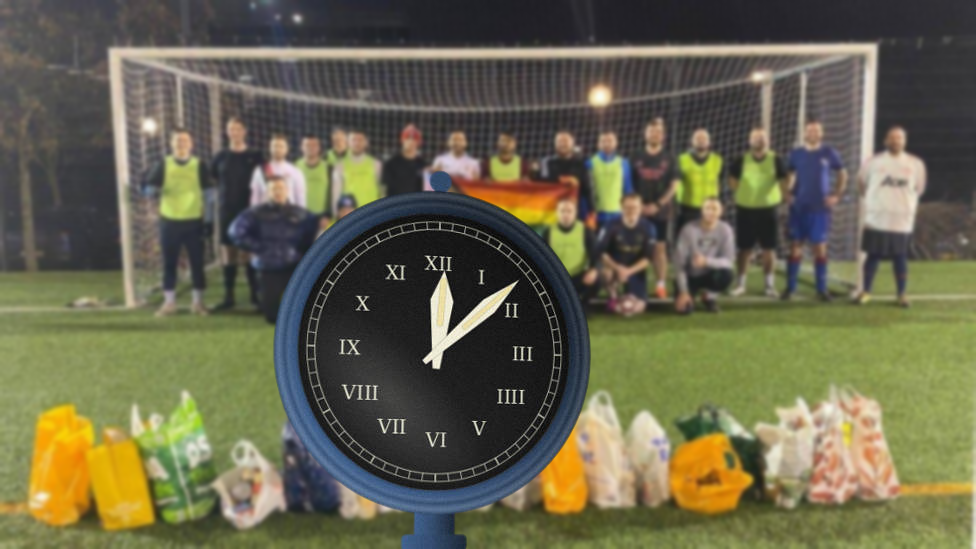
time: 12:08
